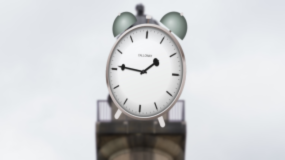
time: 1:46
